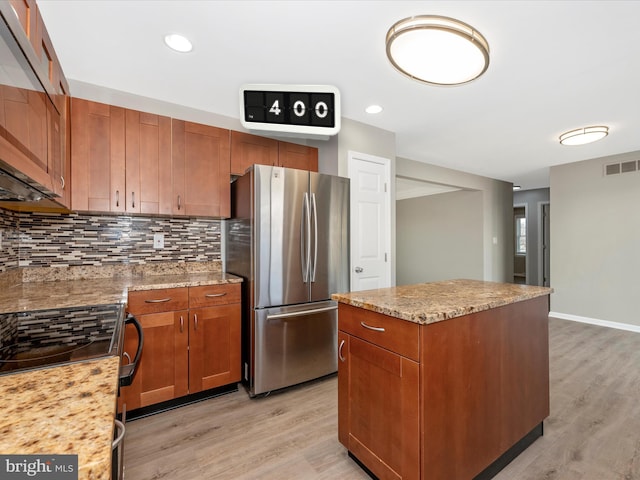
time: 4:00
